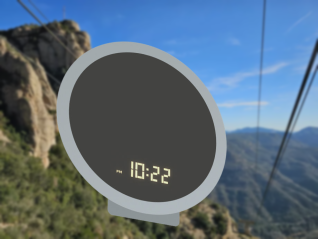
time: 10:22
